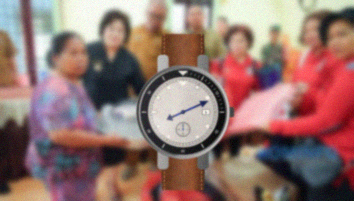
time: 8:11
